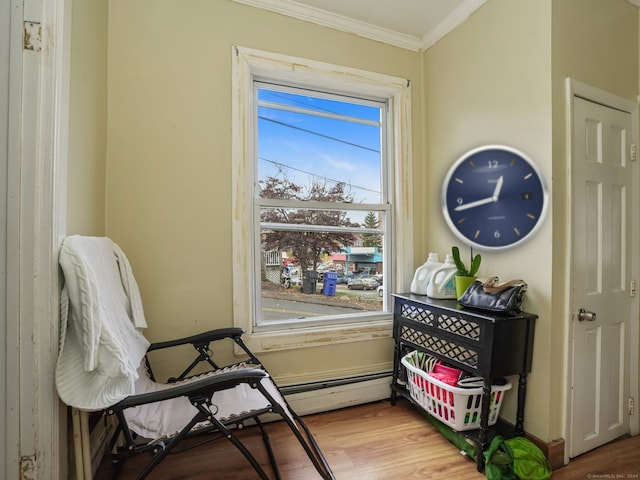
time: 12:43
